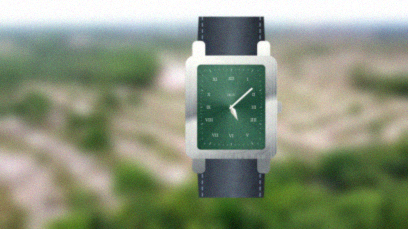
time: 5:08
